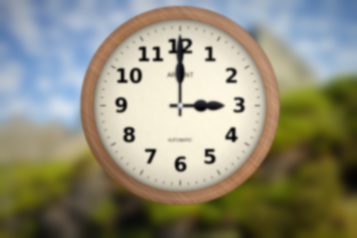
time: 3:00
